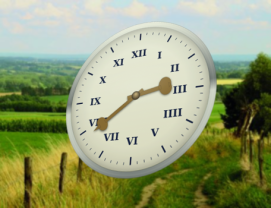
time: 2:39
